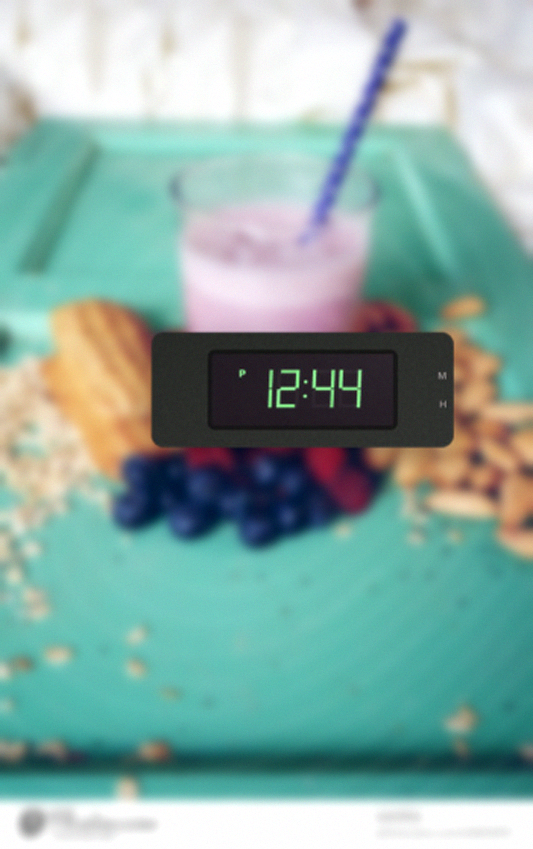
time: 12:44
